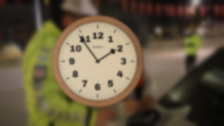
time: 1:54
